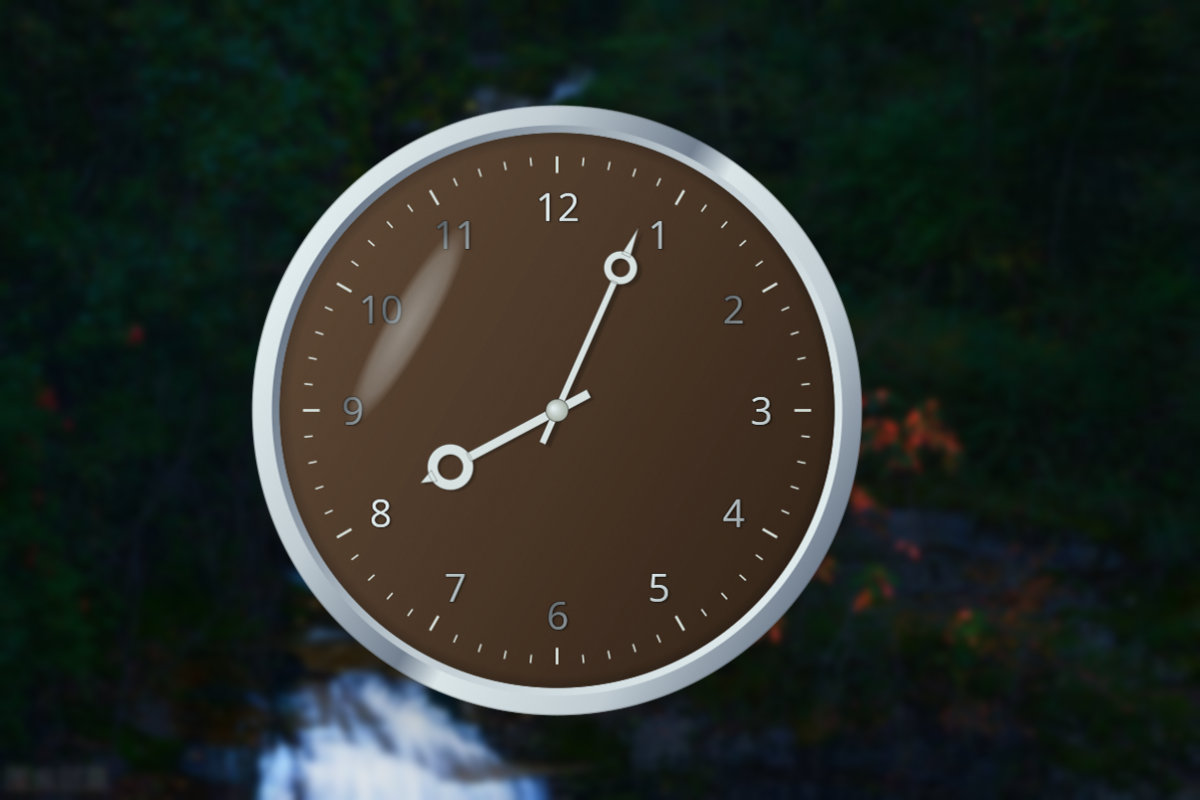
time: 8:04
